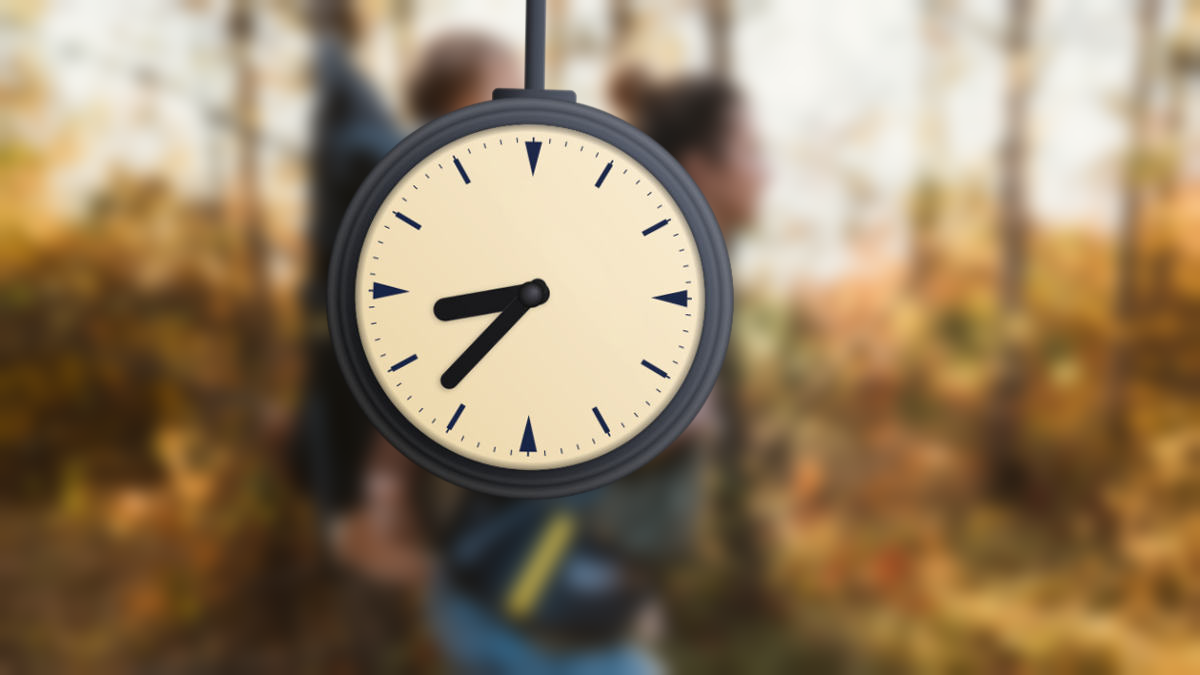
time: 8:37
